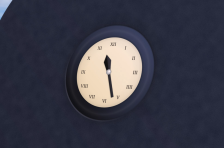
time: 11:27
